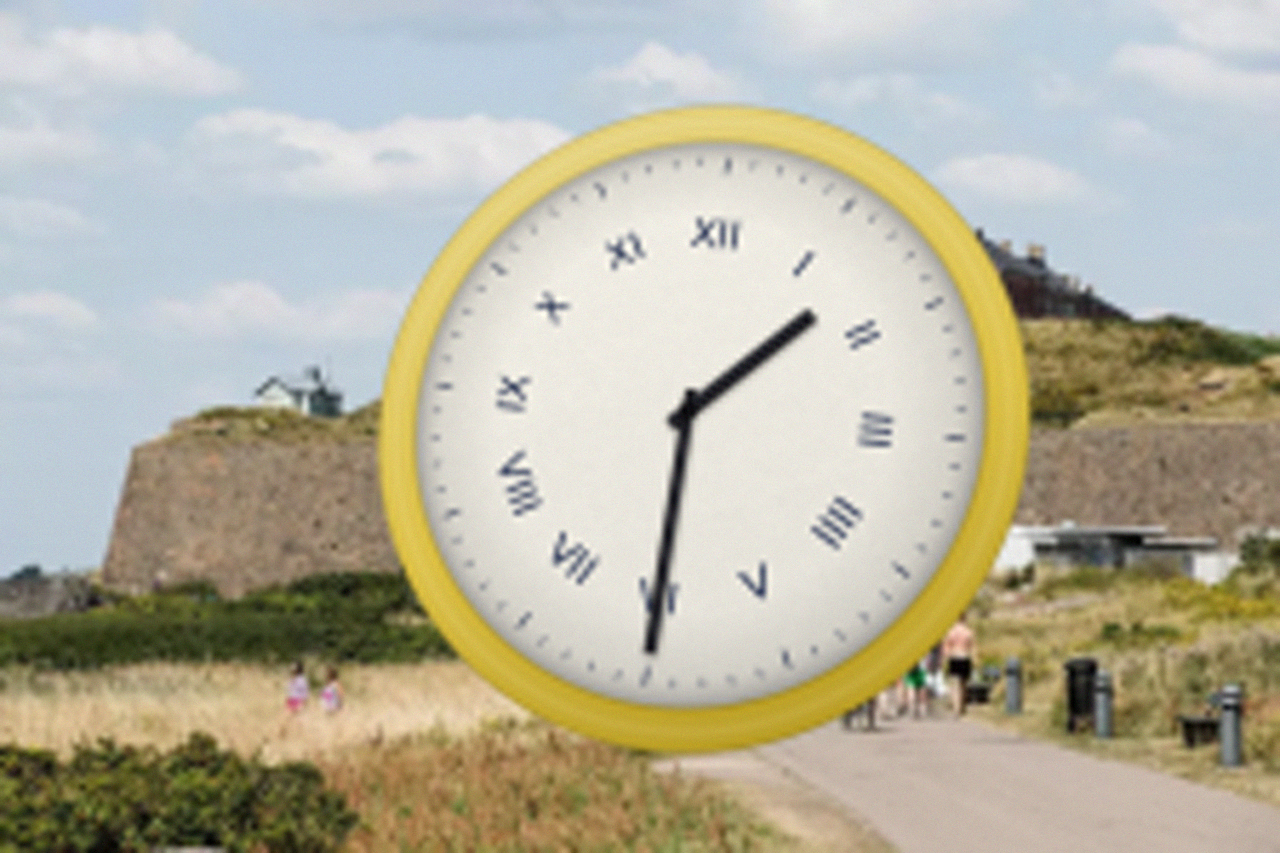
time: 1:30
